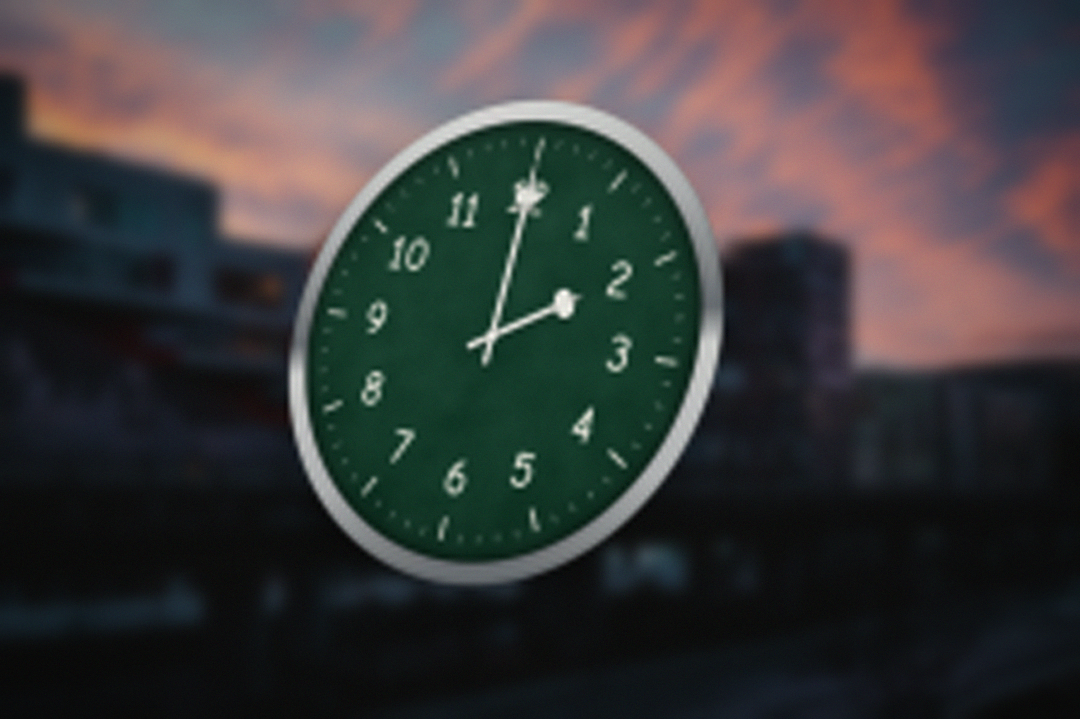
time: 2:00
